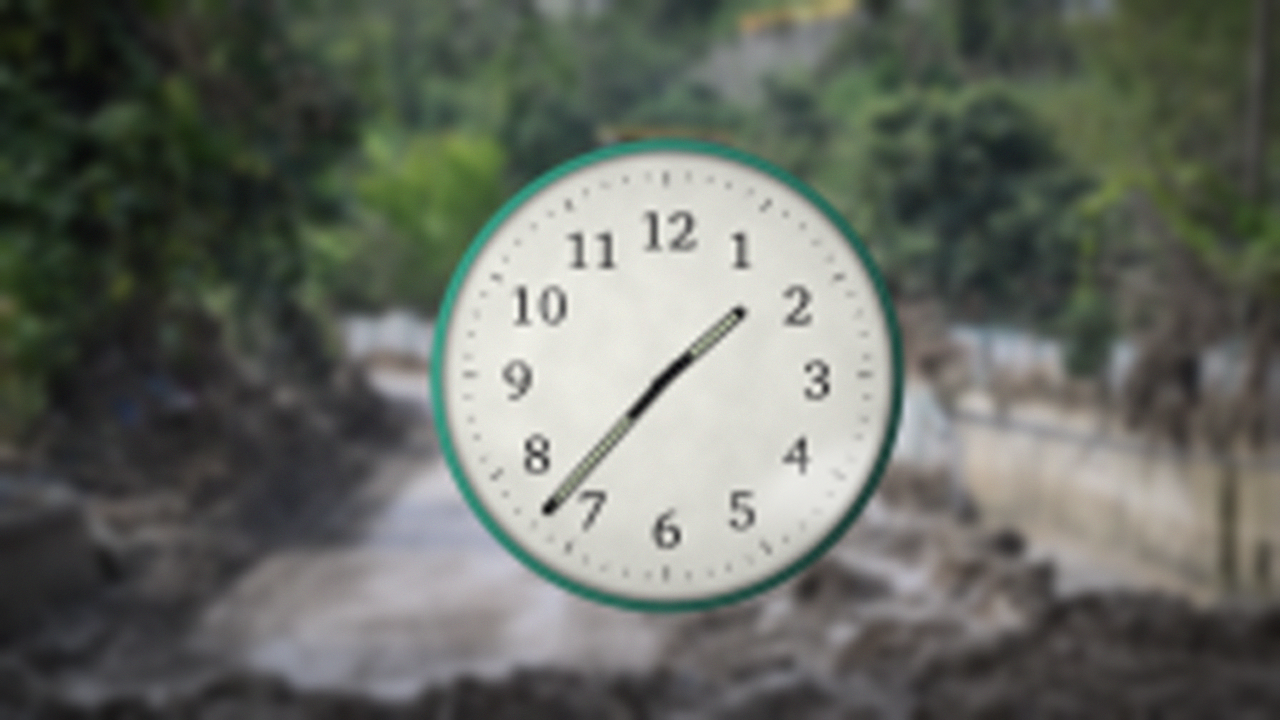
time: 1:37
